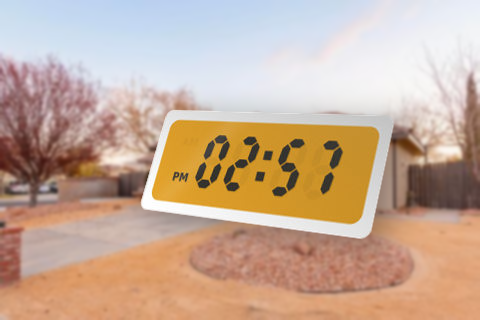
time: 2:57
